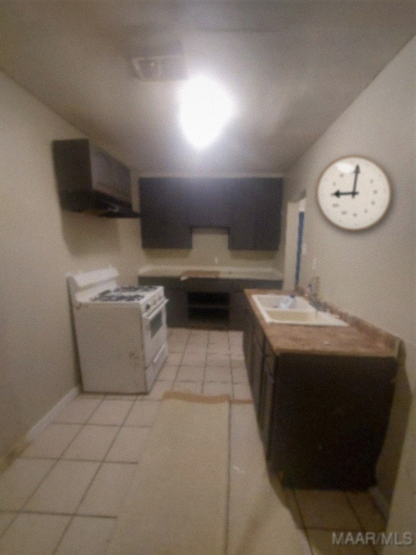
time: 9:02
